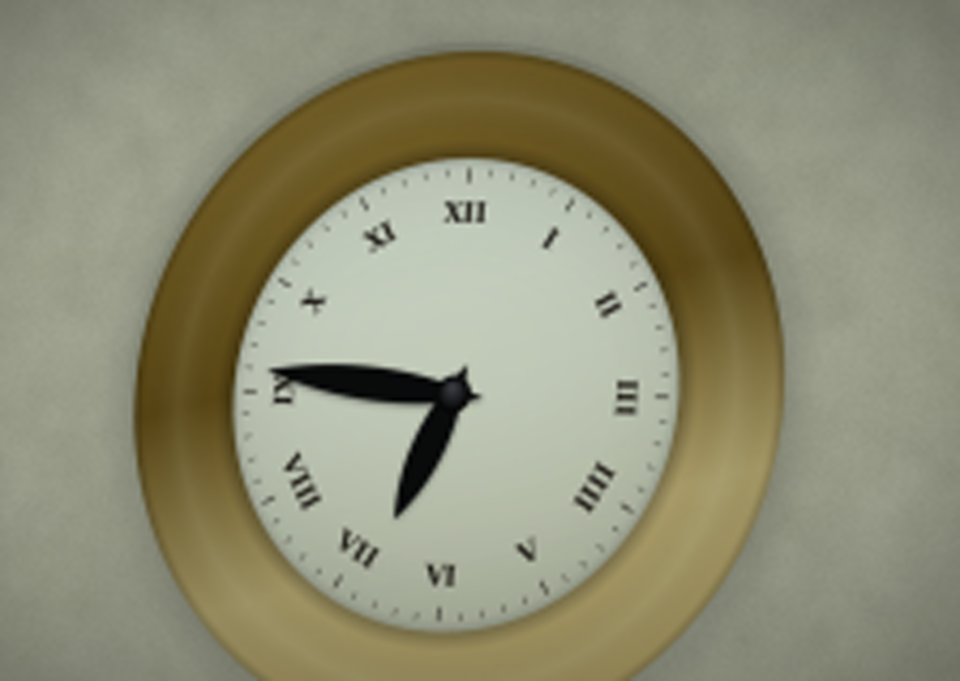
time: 6:46
